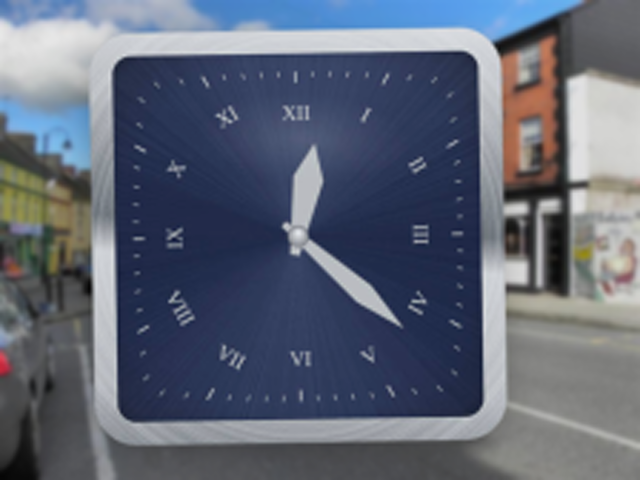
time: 12:22
